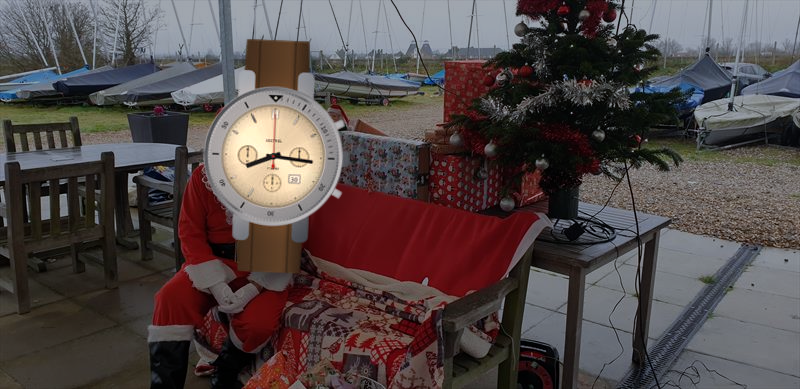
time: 8:16
